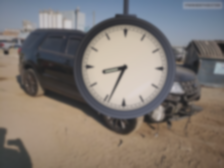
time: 8:34
